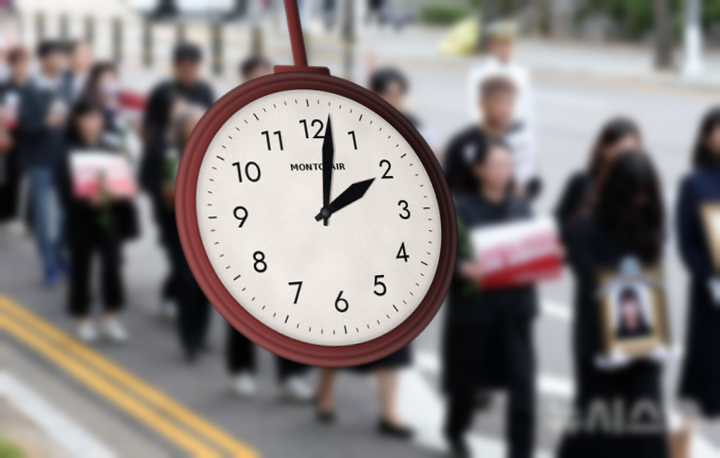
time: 2:02
